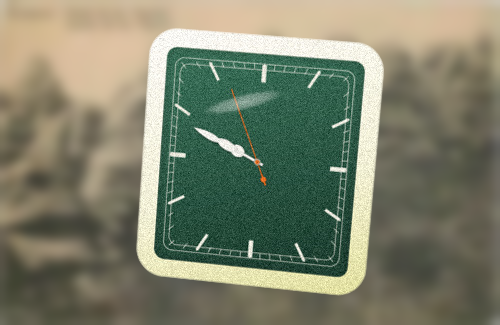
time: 9:48:56
